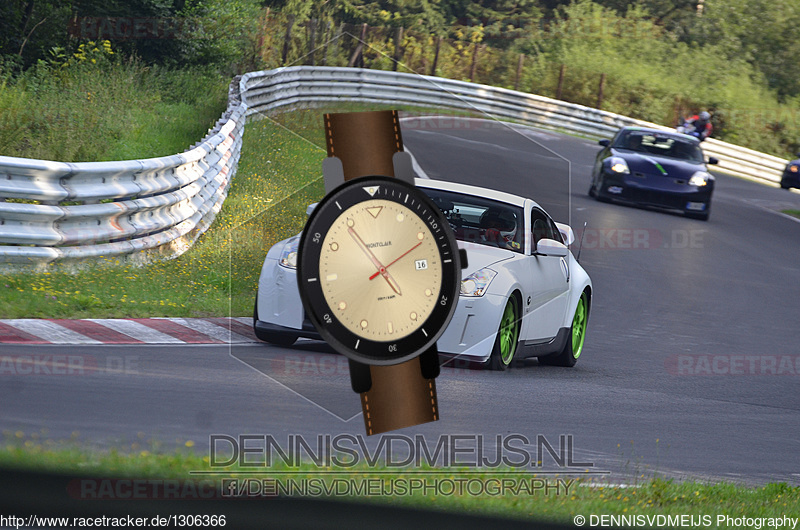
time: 4:54:11
